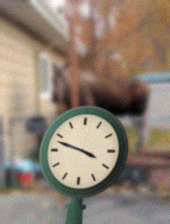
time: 3:48
